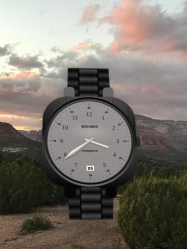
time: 3:39
